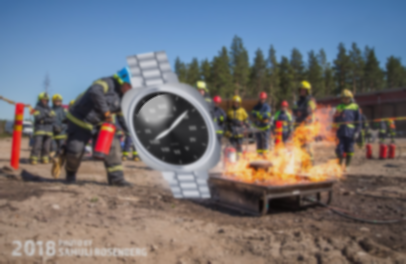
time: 8:09
